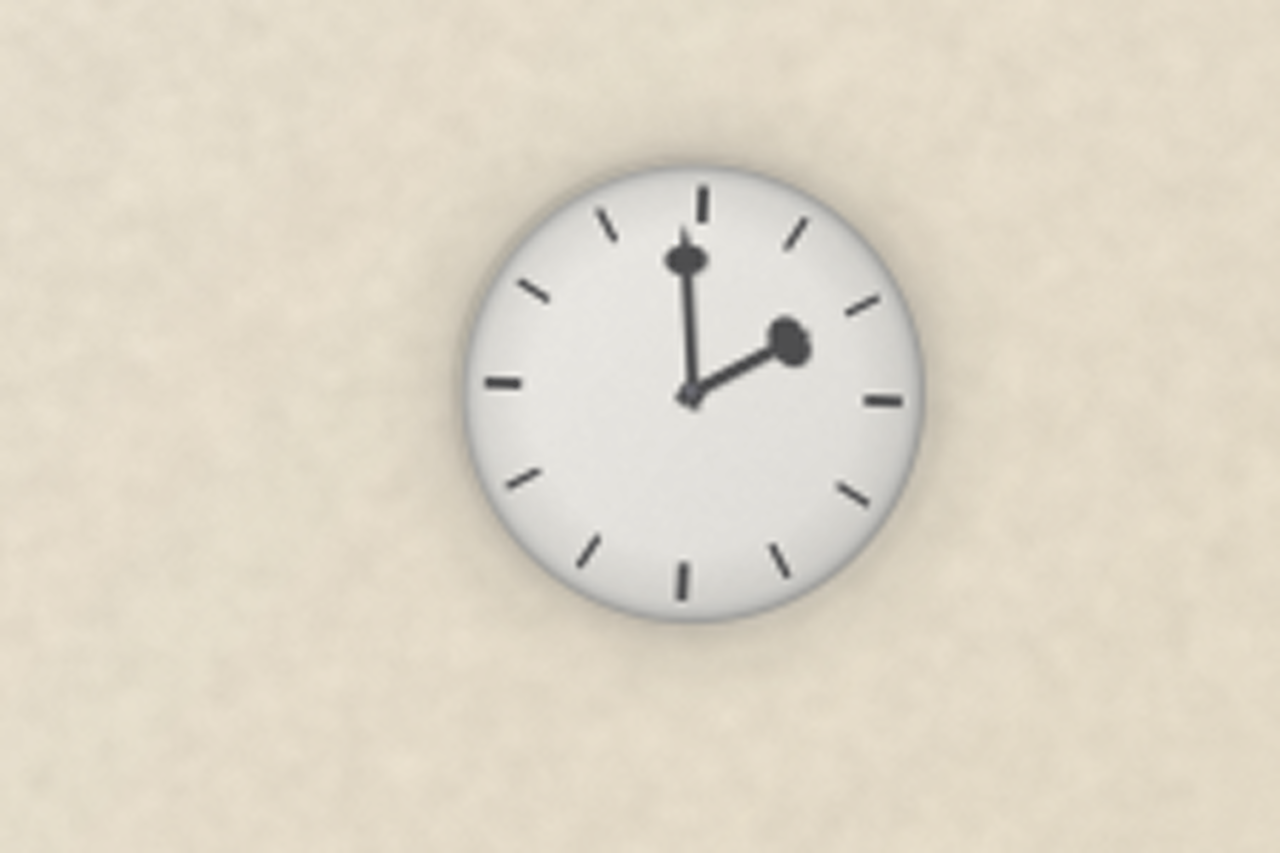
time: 1:59
